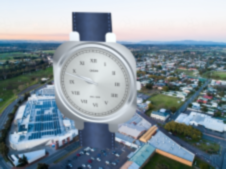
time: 9:48
